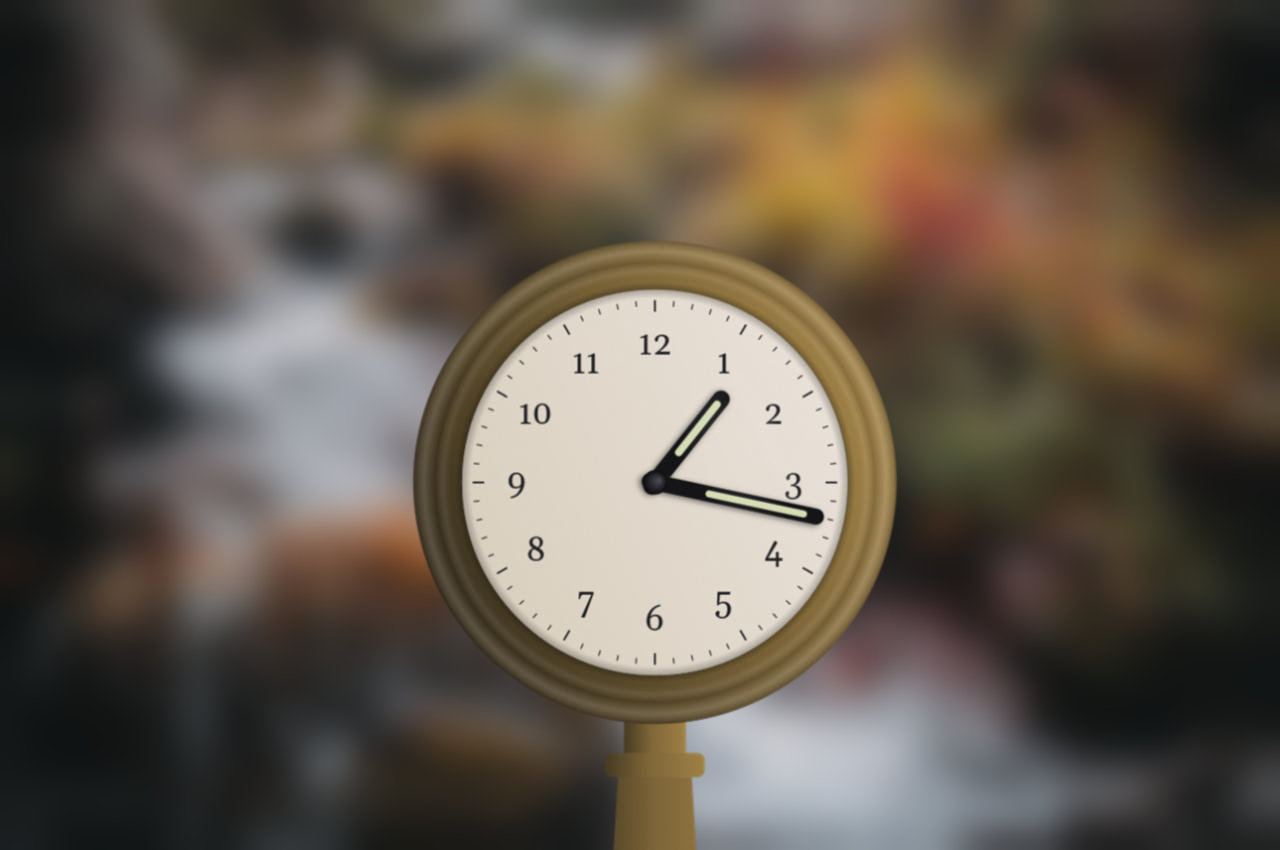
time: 1:17
